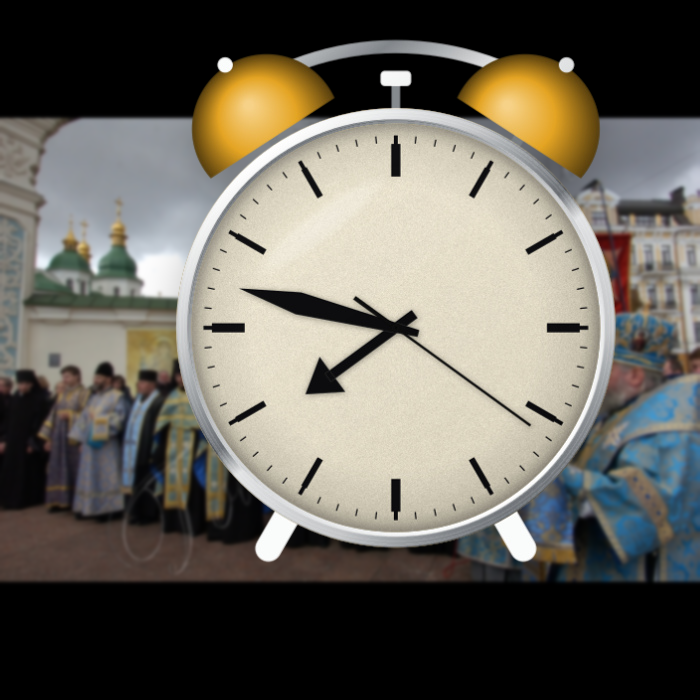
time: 7:47:21
